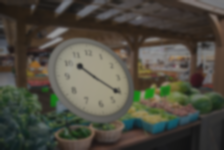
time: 10:21
